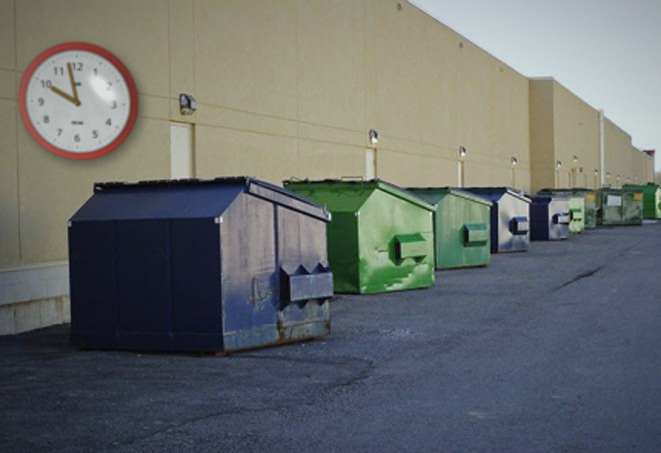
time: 9:58
